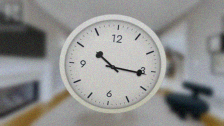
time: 10:16
